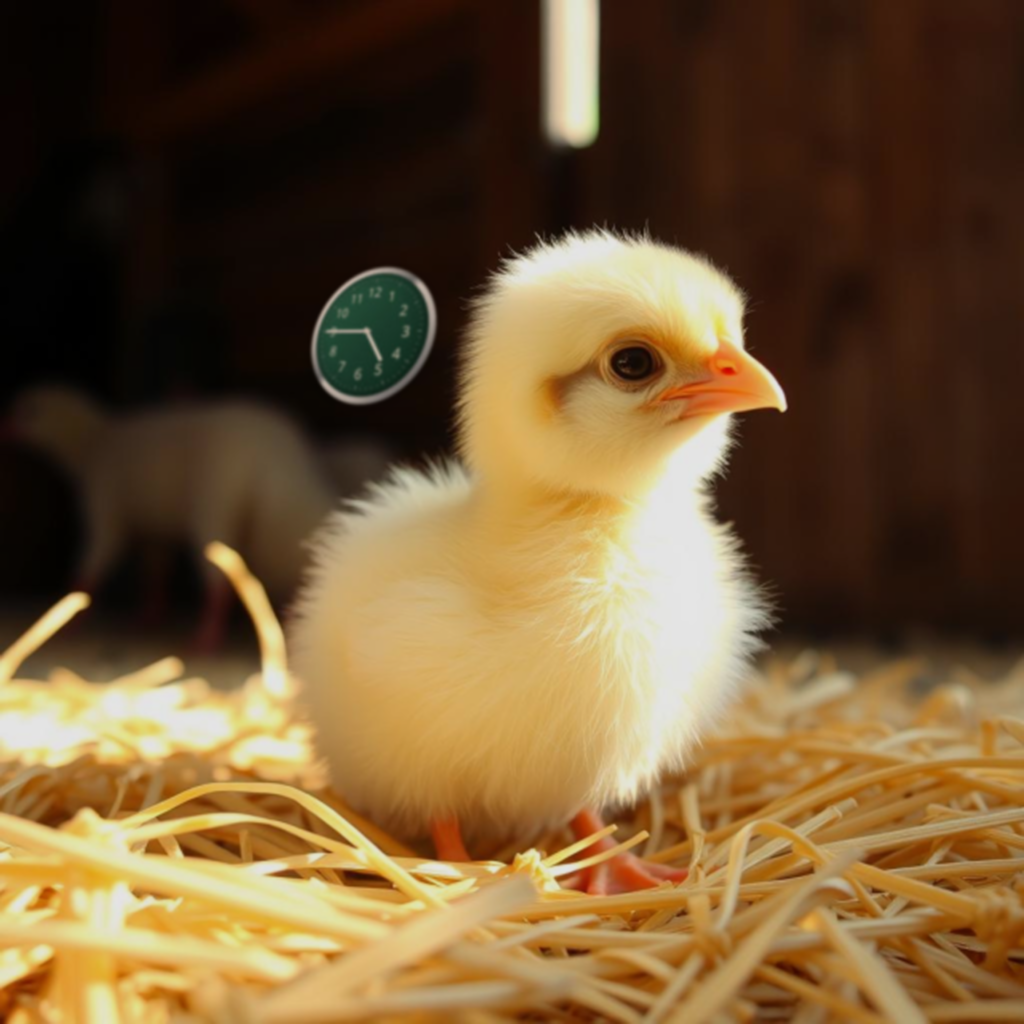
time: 4:45
